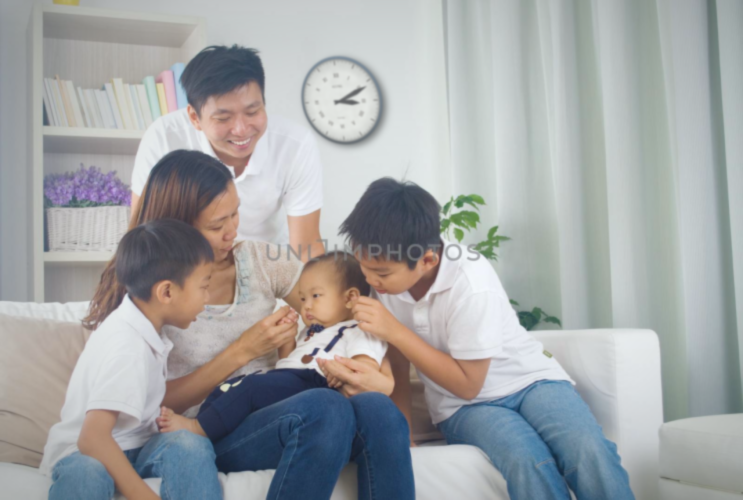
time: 3:11
